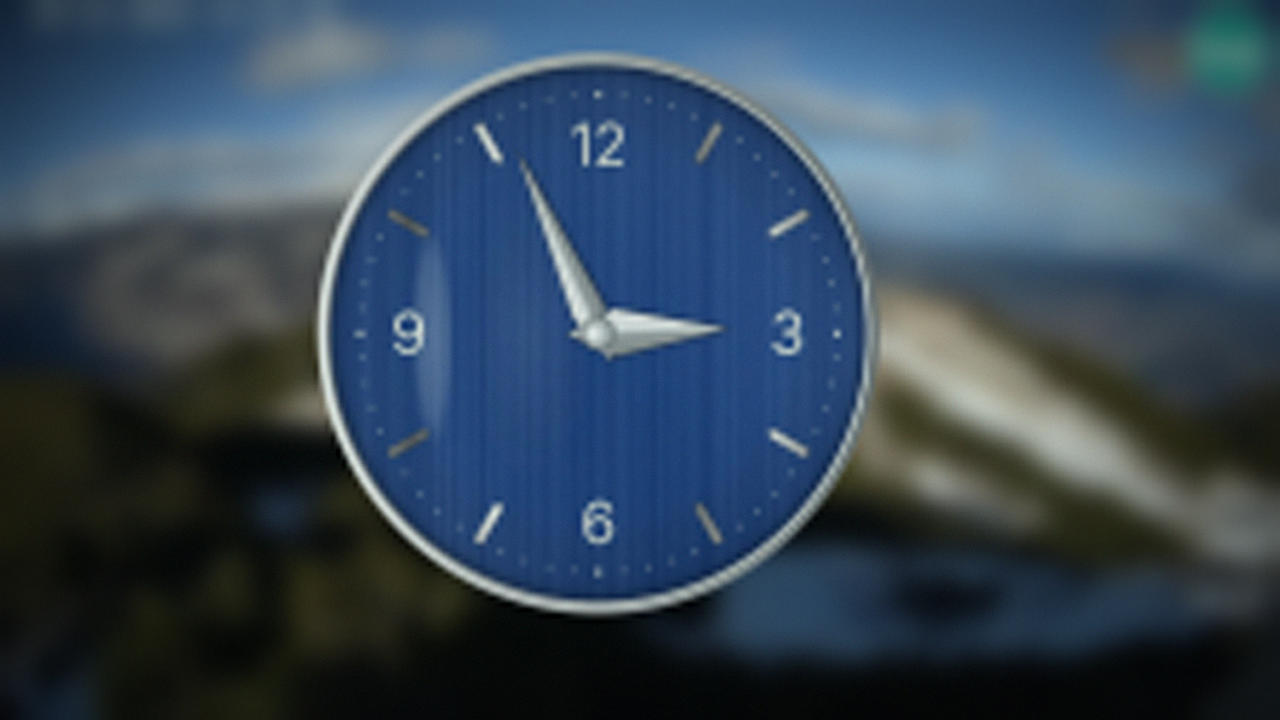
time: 2:56
